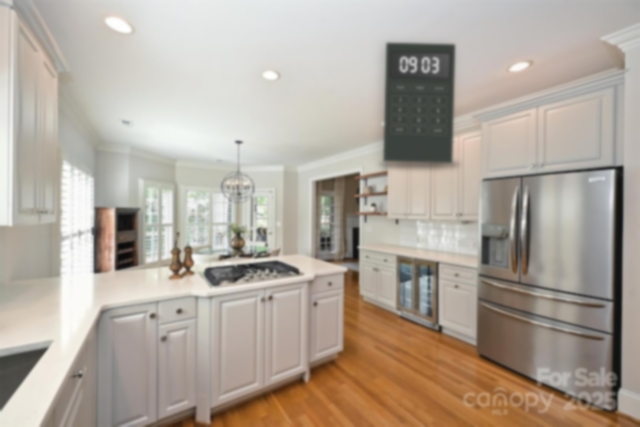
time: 9:03
